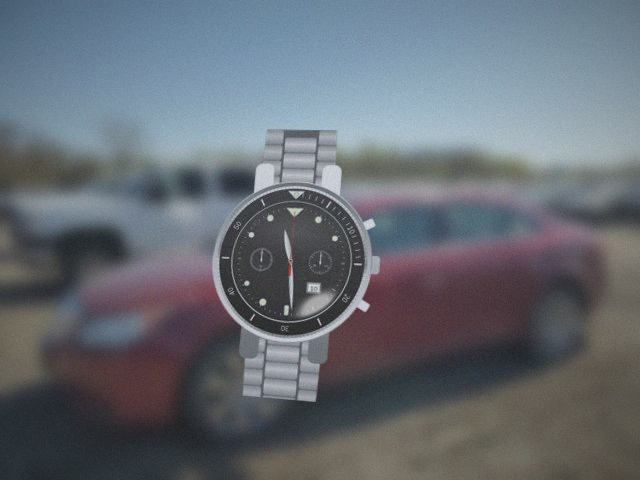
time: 11:29
